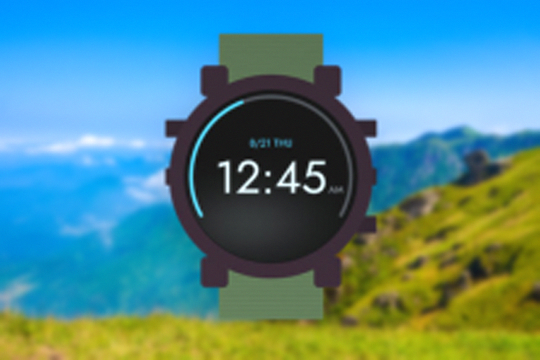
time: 12:45
